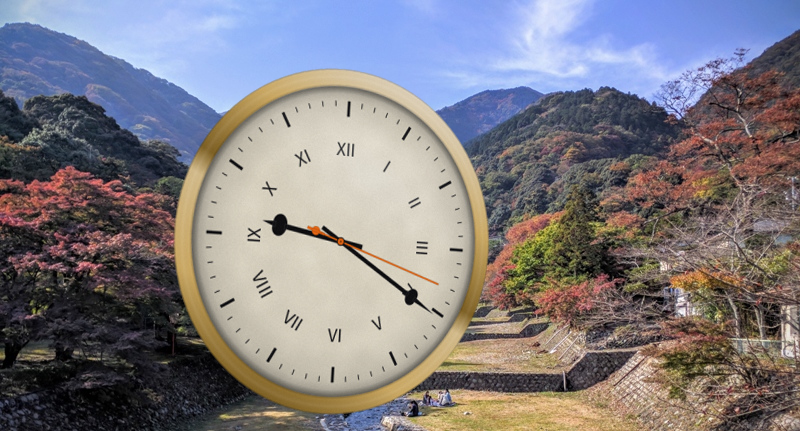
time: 9:20:18
